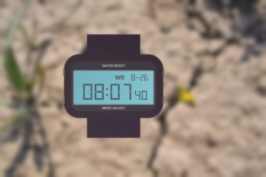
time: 8:07:40
